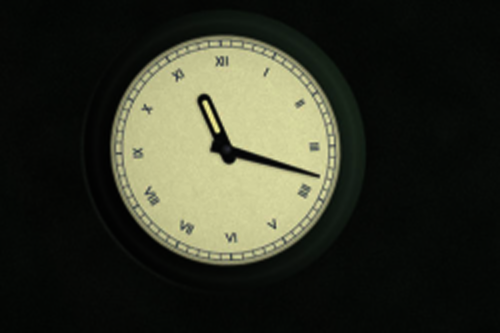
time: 11:18
